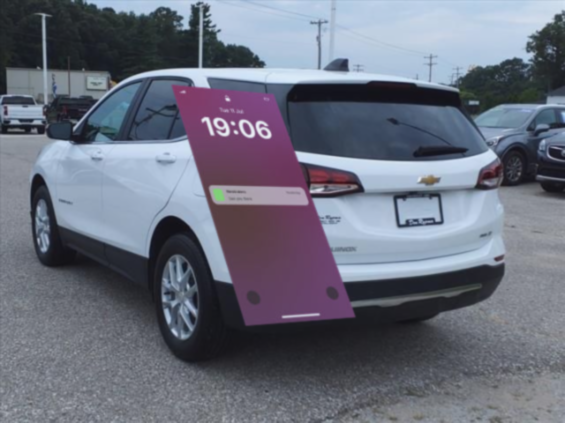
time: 19:06
